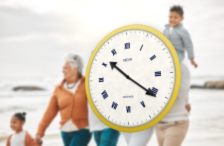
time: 10:21
